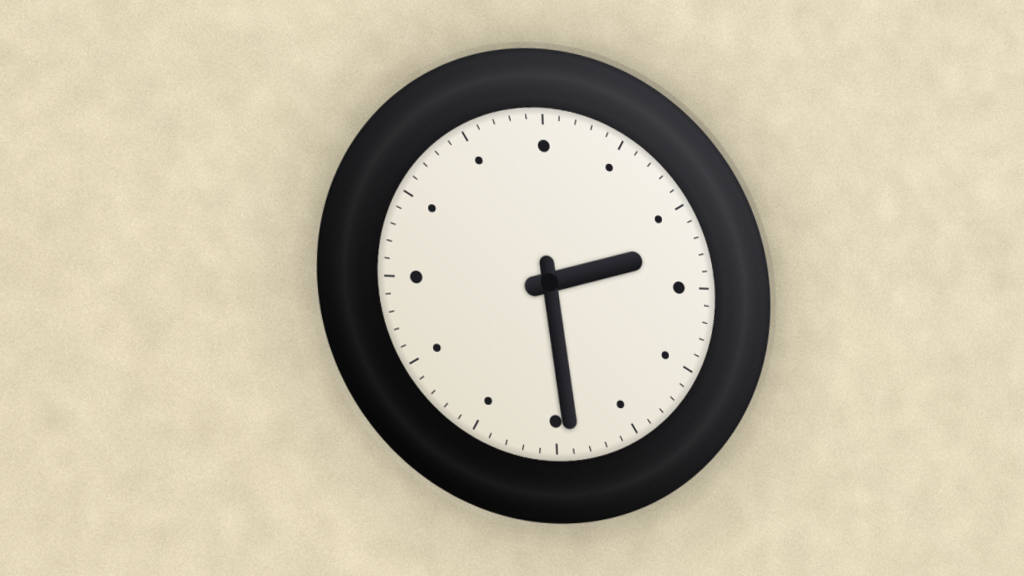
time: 2:29
